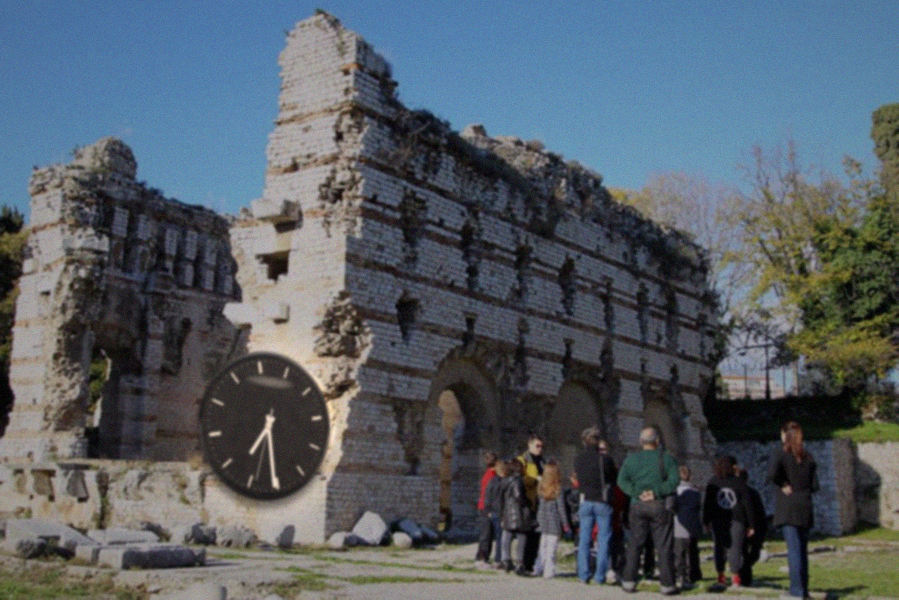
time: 7:30:34
